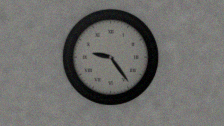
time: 9:24
